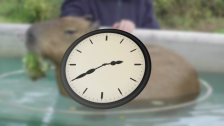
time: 2:40
